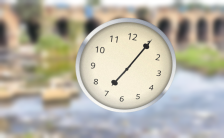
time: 7:05
